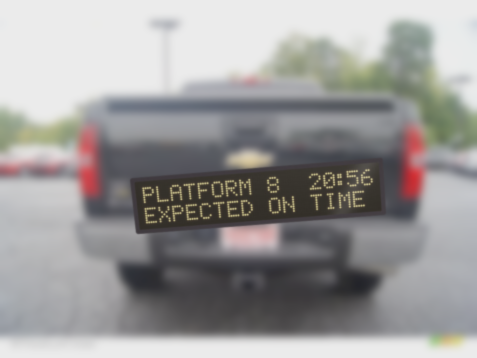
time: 20:56
